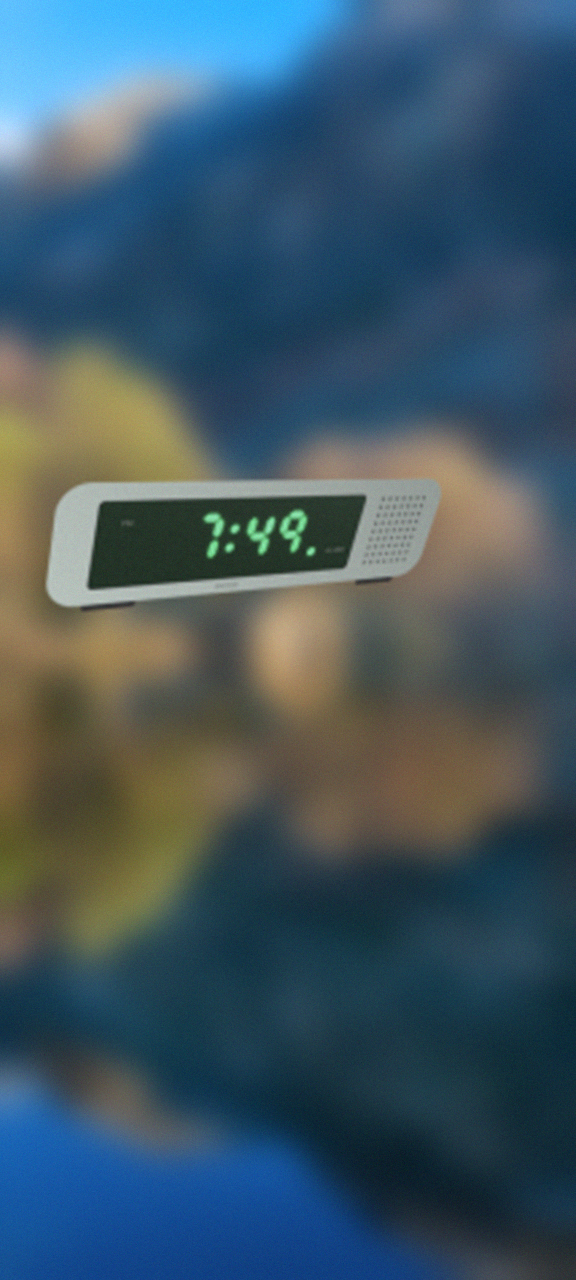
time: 7:49
